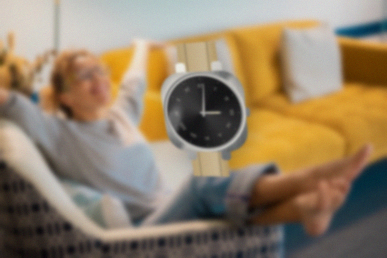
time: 3:01
